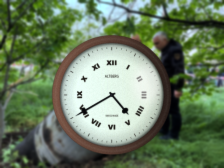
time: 4:40
